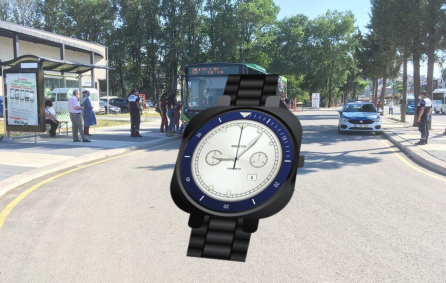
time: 9:06
